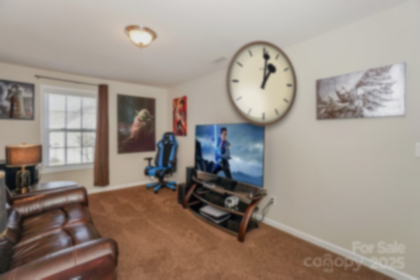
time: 1:01
